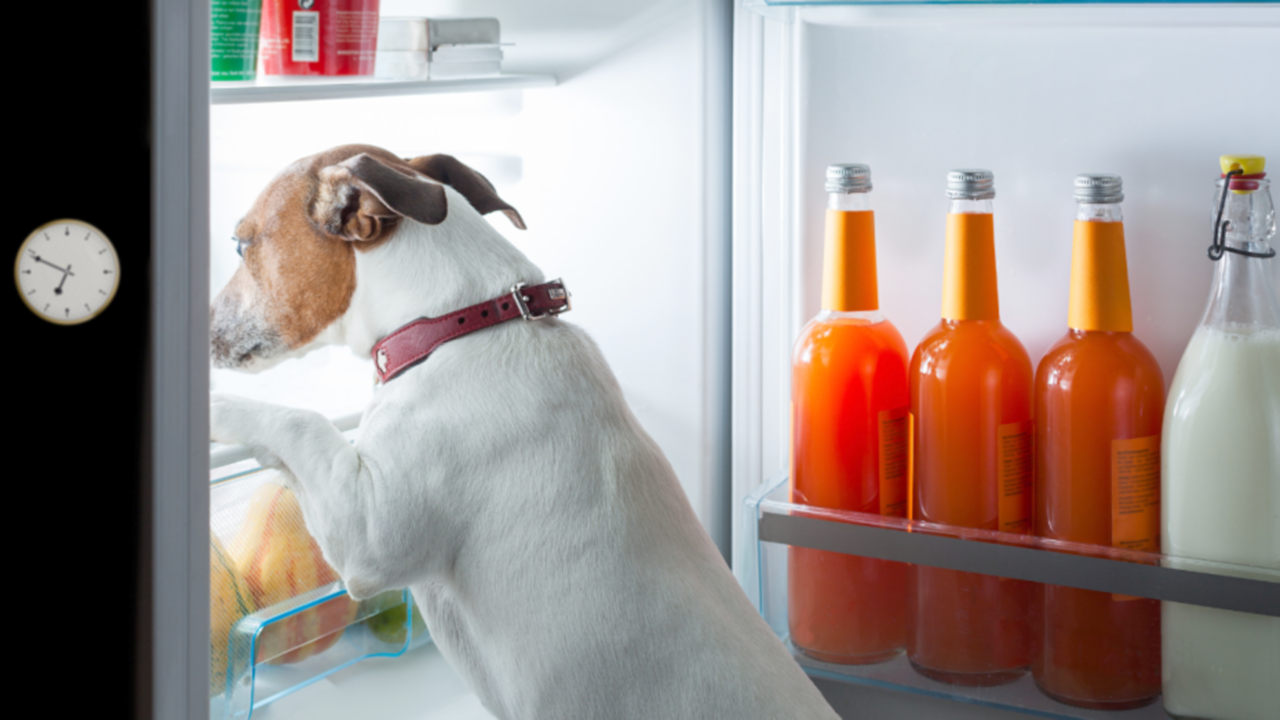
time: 6:49
